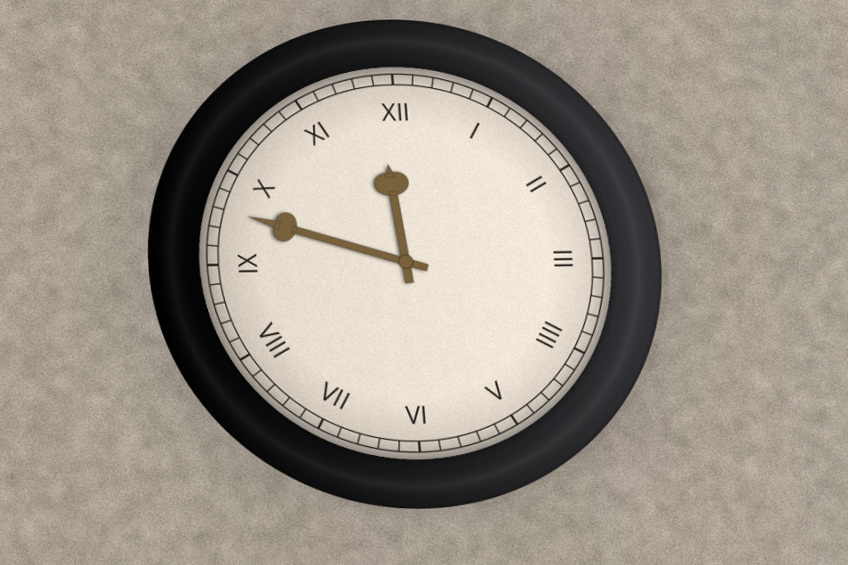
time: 11:48
